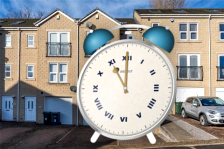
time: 11:00
